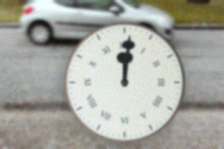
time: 12:01
